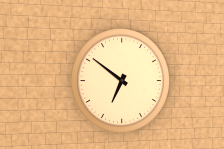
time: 6:51
